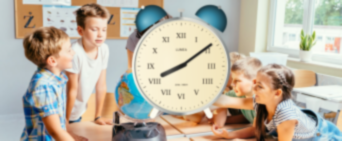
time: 8:09
